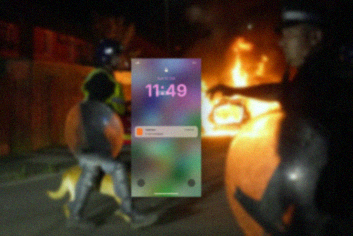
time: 11:49
